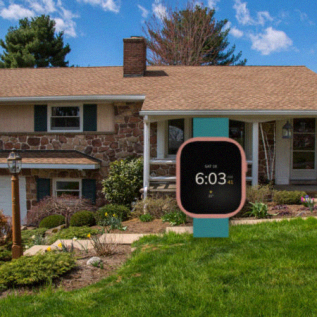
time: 6:03
